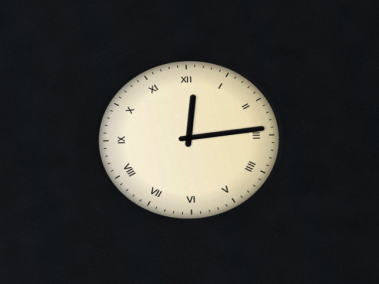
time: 12:14
